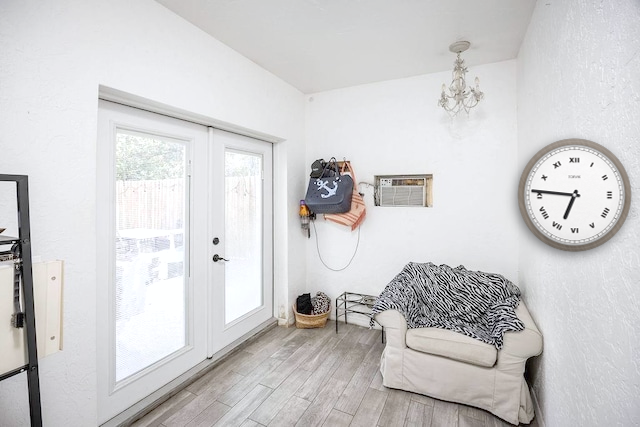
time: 6:46
